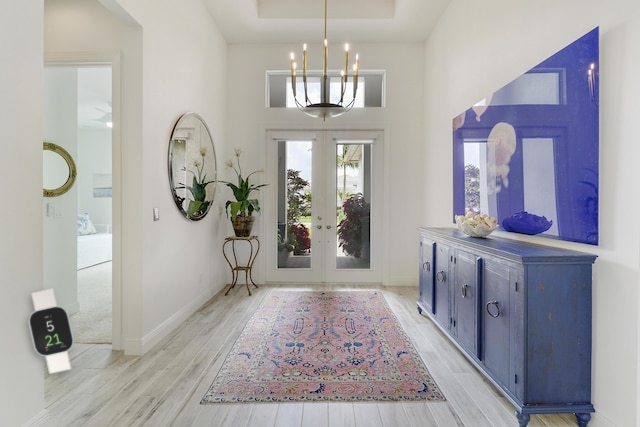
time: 5:21
